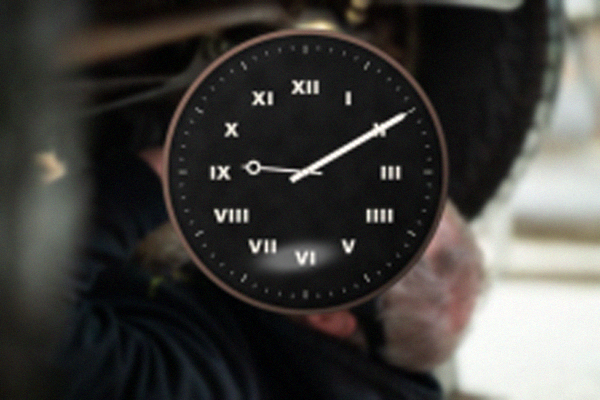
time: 9:10
